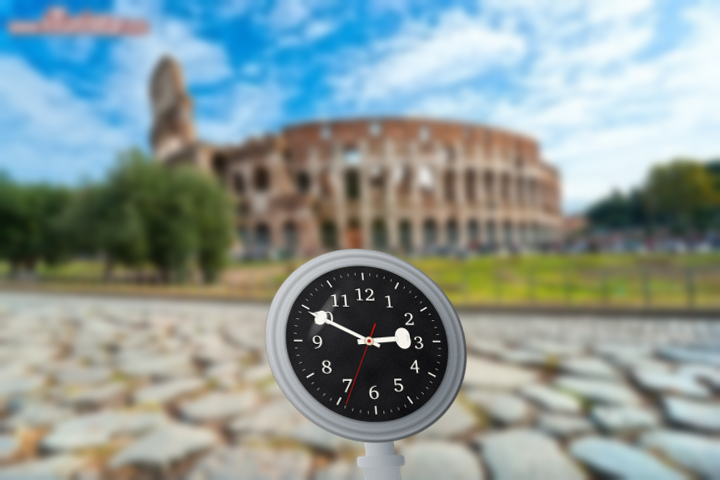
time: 2:49:34
